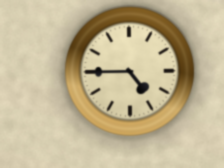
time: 4:45
